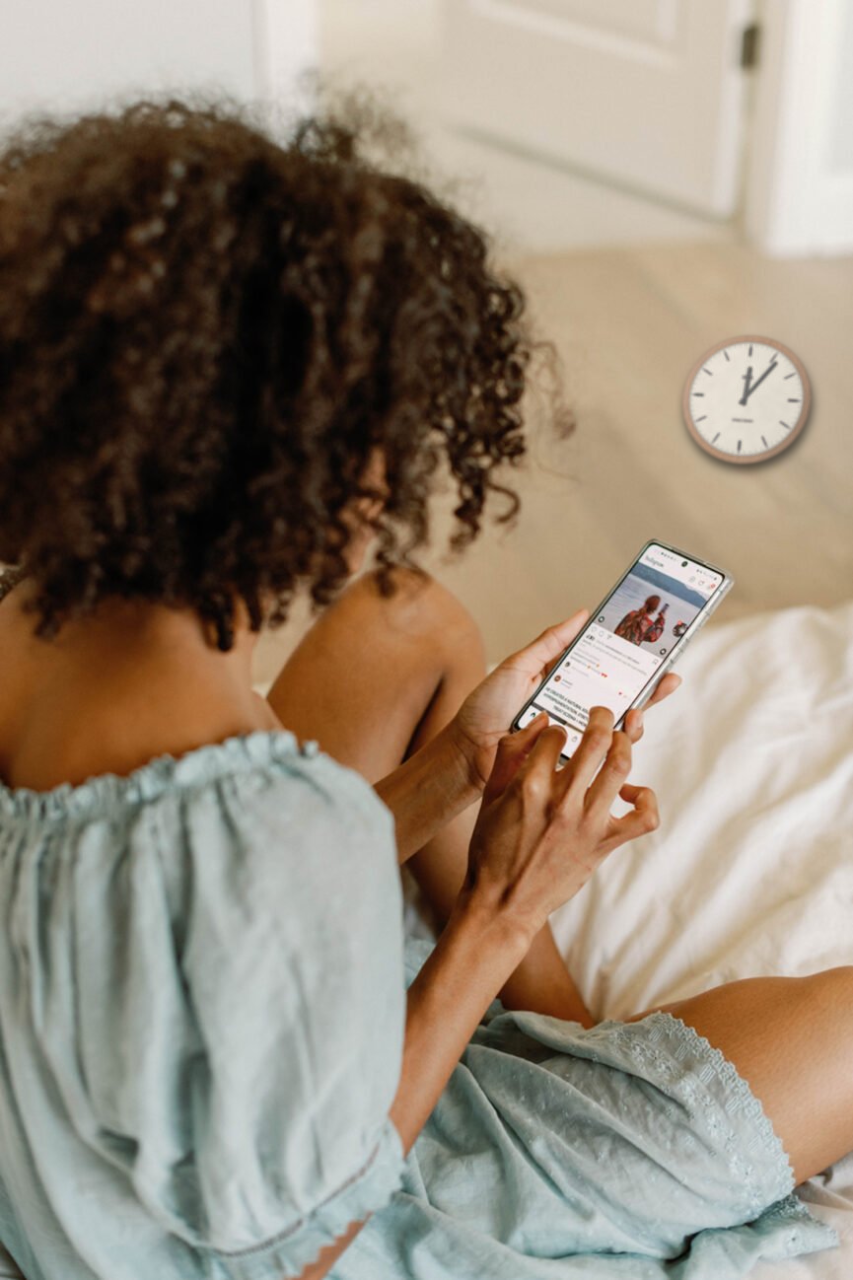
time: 12:06
